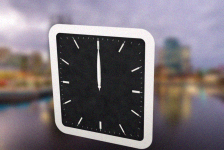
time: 12:00
